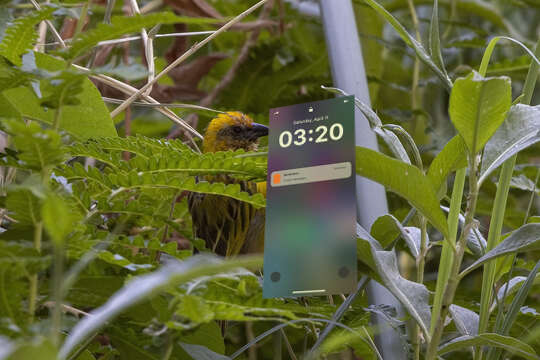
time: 3:20
